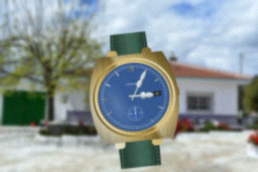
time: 3:05
